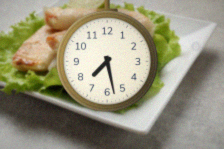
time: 7:28
